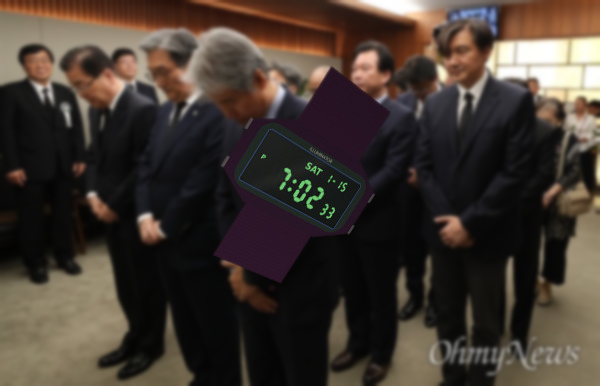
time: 7:02:33
